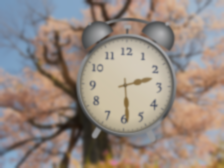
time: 2:29
